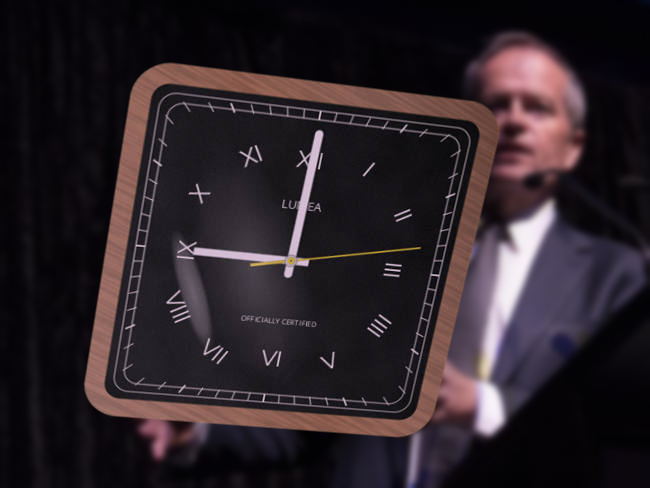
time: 9:00:13
